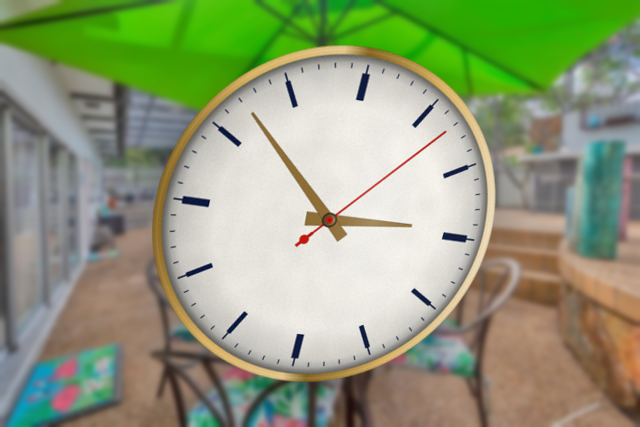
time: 2:52:07
